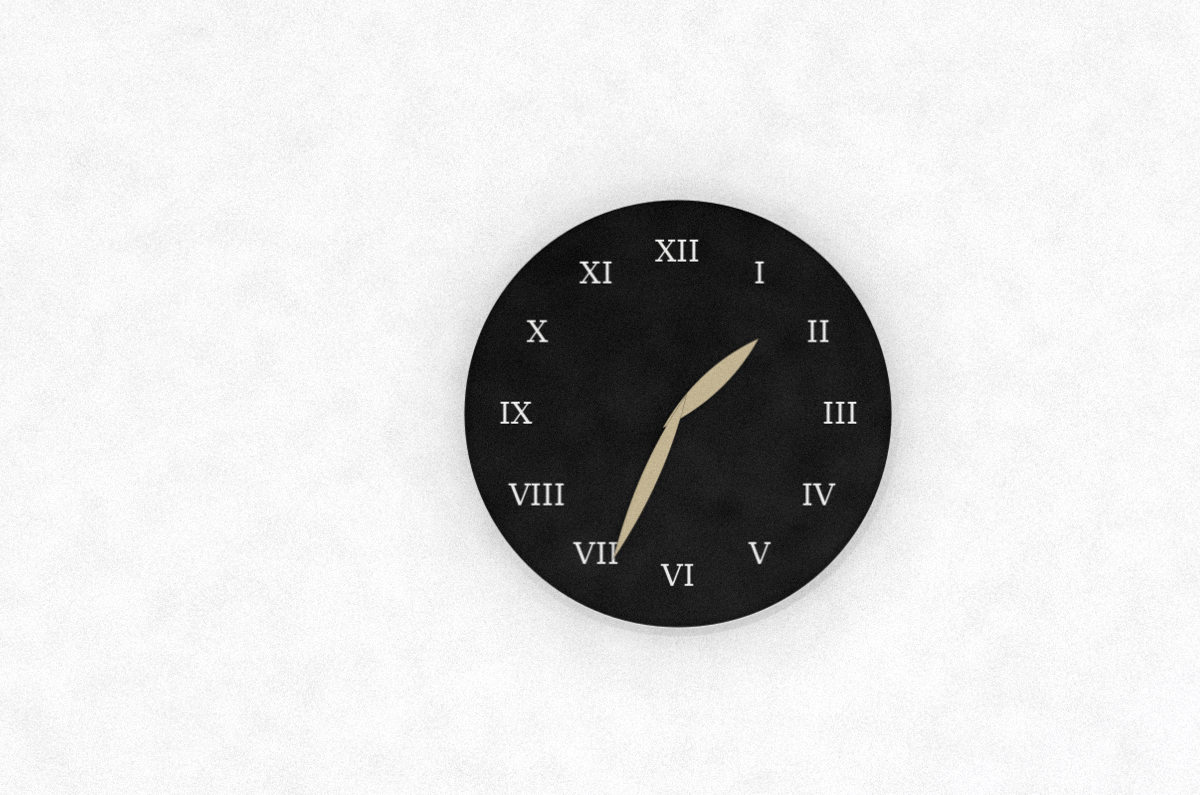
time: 1:34
